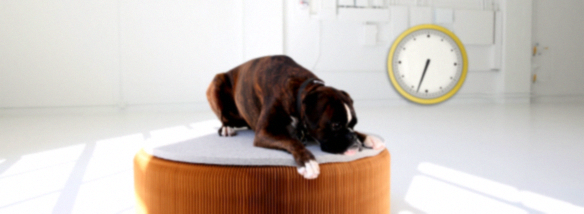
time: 6:33
